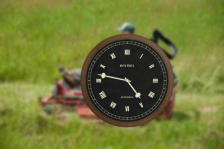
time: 4:47
